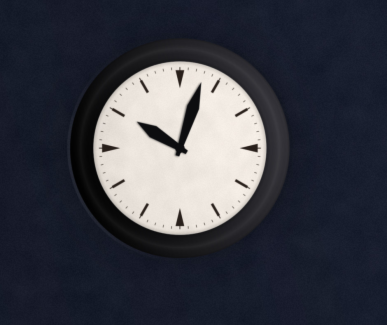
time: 10:03
